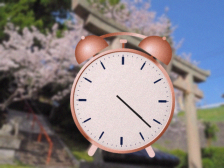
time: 4:22
